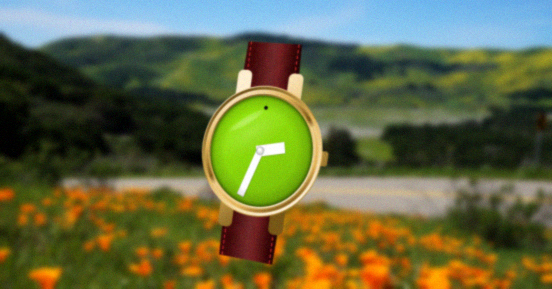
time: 2:33
